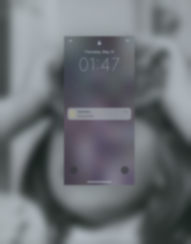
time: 1:47
